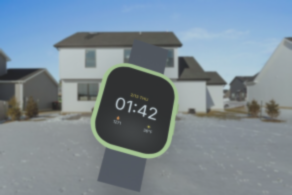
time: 1:42
